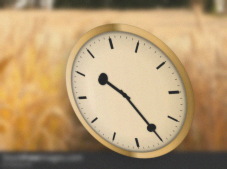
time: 10:25
